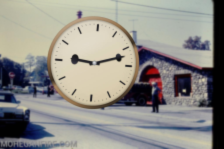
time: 9:12
